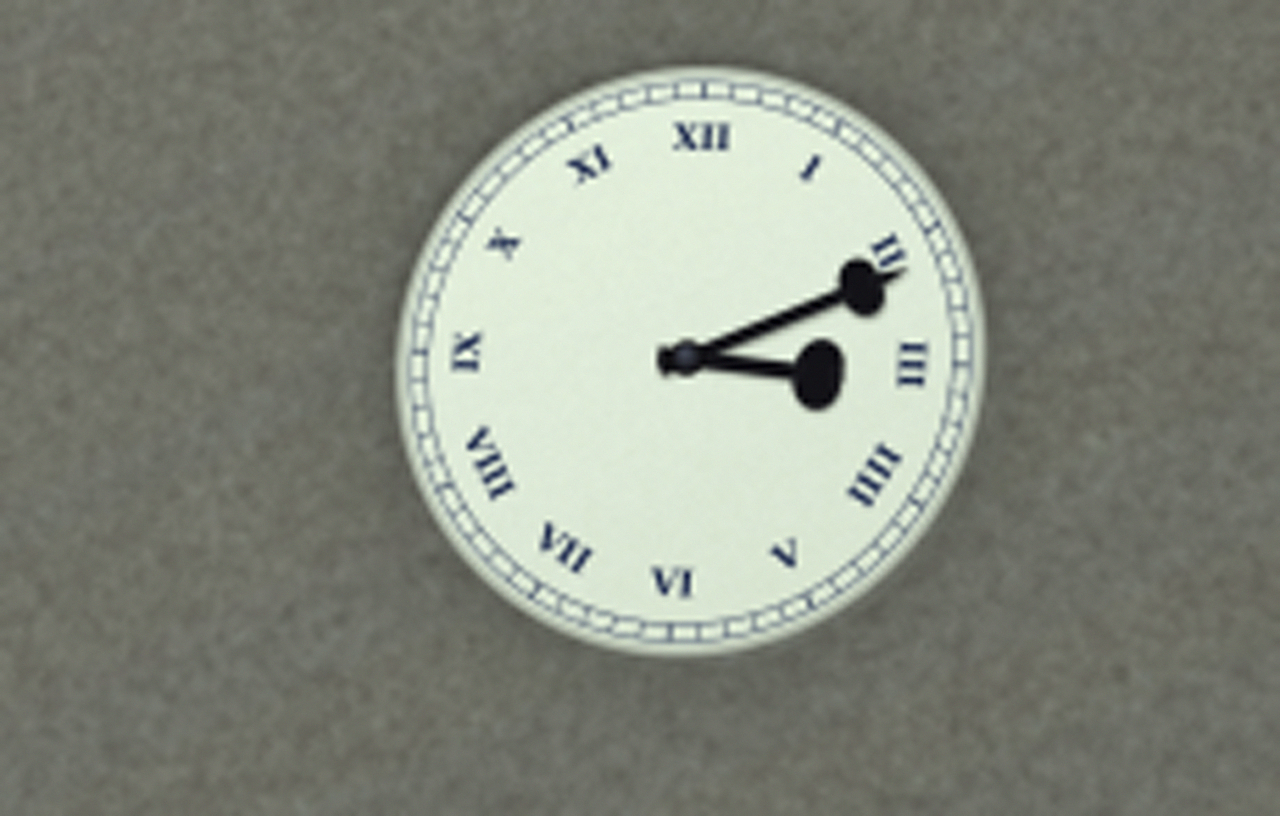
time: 3:11
